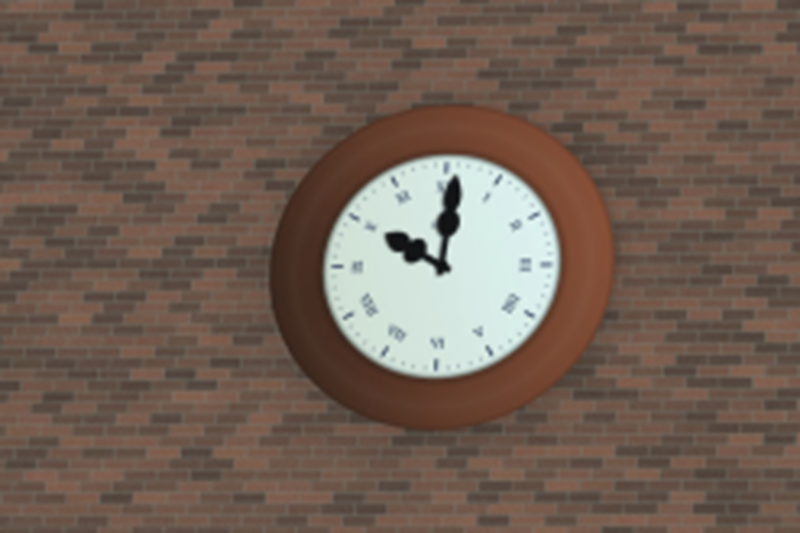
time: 10:01
